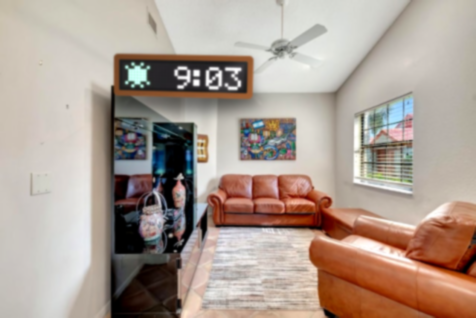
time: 9:03
